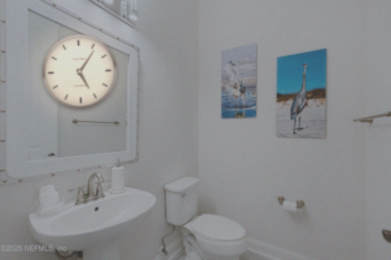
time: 5:06
